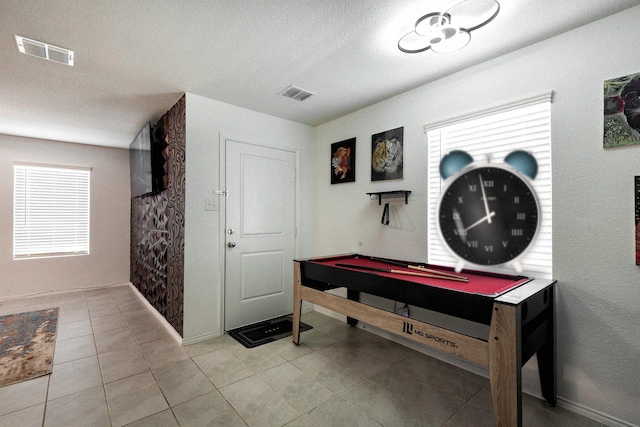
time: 7:58
